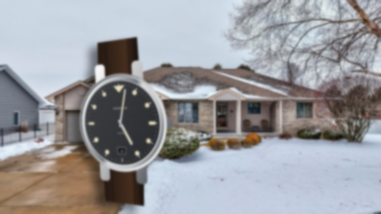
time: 5:02
